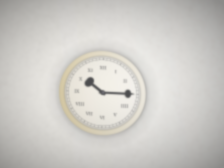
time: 10:15
